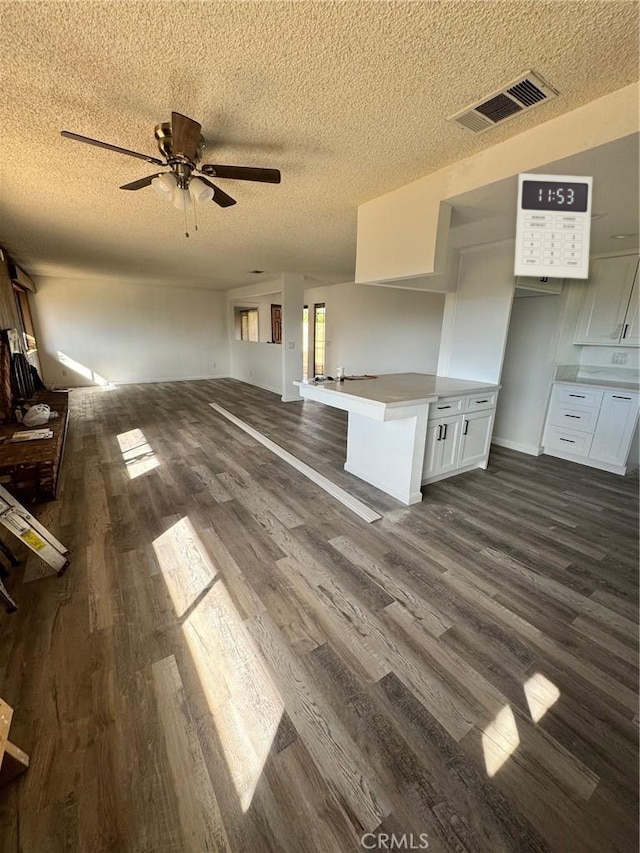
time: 11:53
